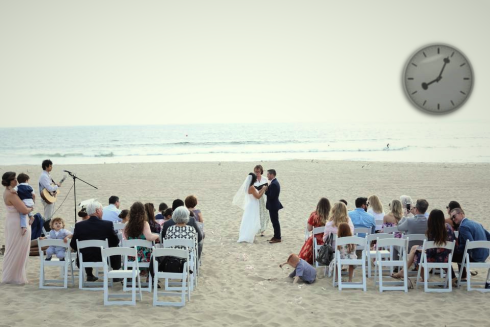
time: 8:04
